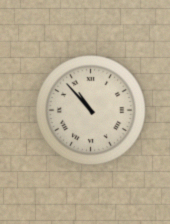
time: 10:53
